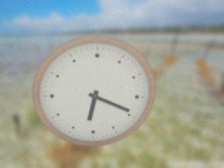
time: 6:19
